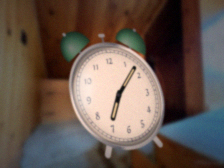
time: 7:08
